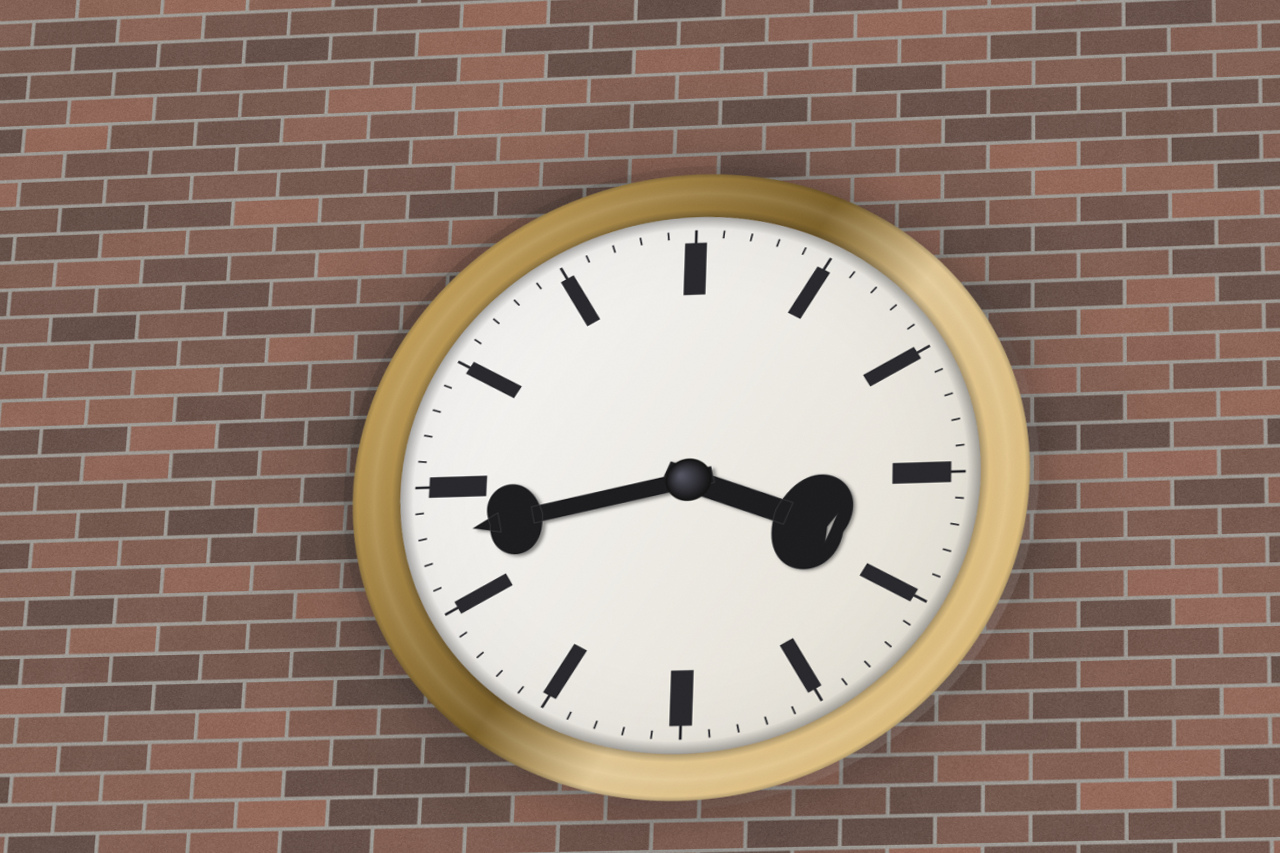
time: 3:43
